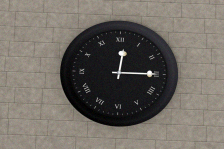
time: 12:15
